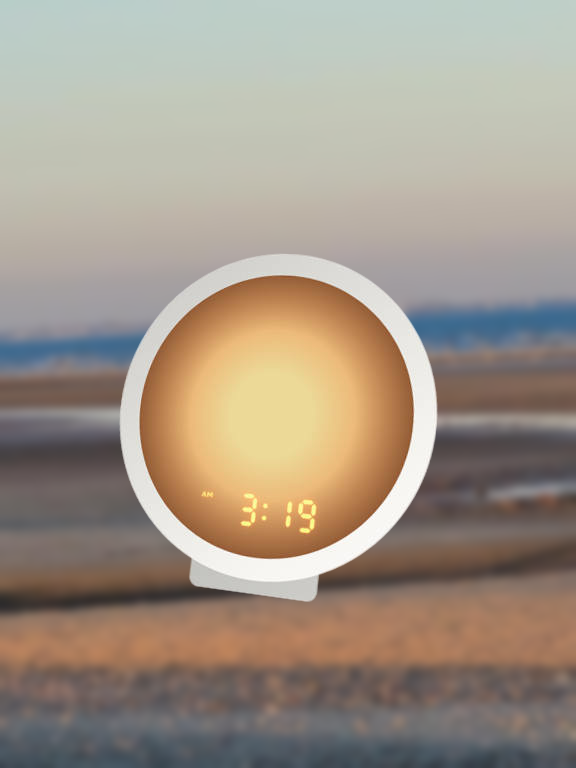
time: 3:19
